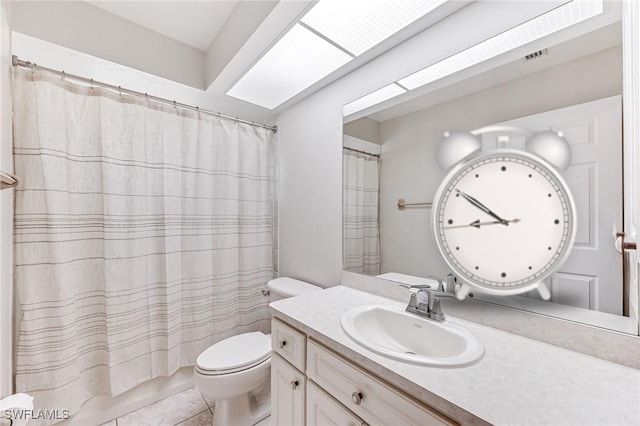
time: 8:50:44
